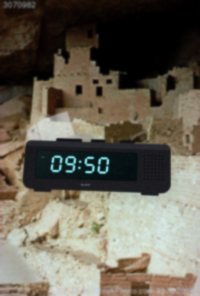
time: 9:50
